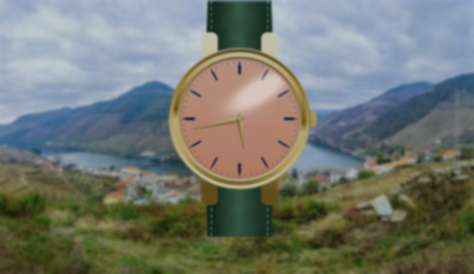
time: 5:43
